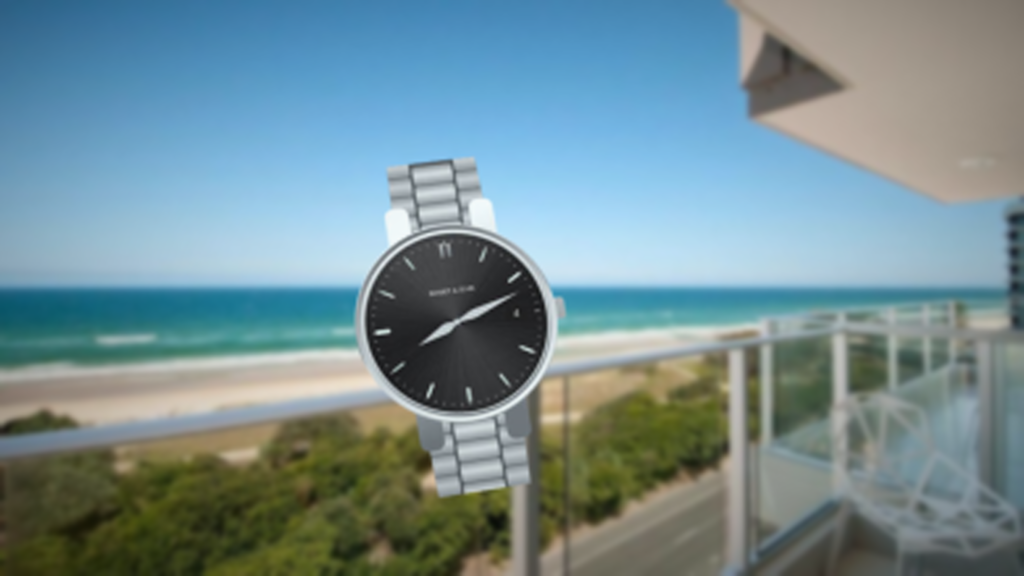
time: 8:12
